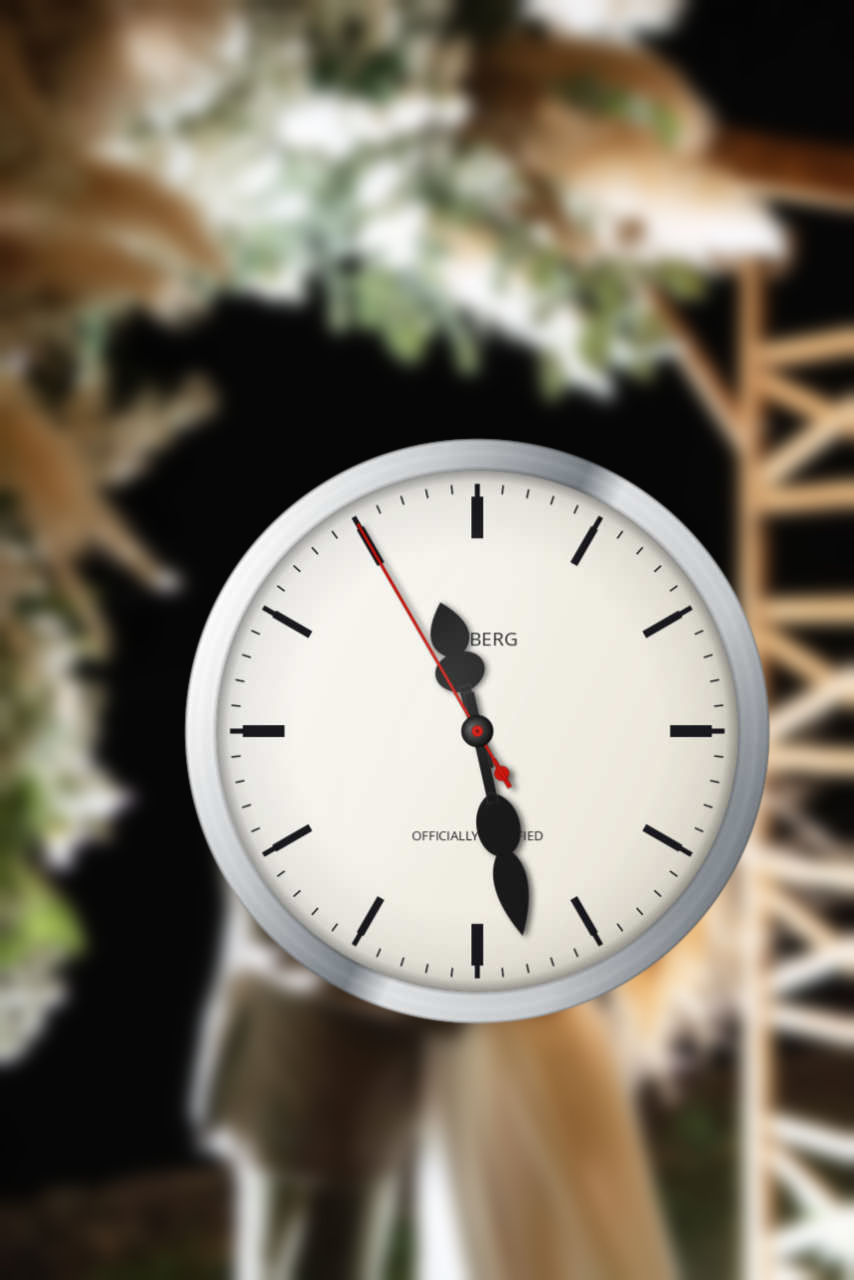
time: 11:27:55
